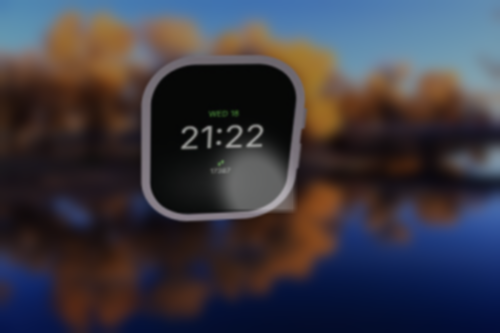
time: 21:22
